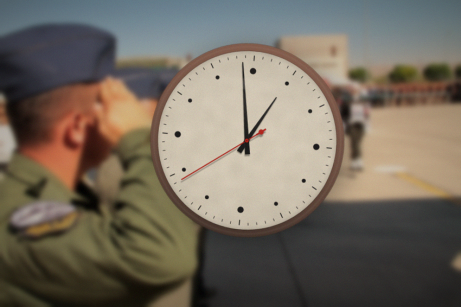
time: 12:58:39
